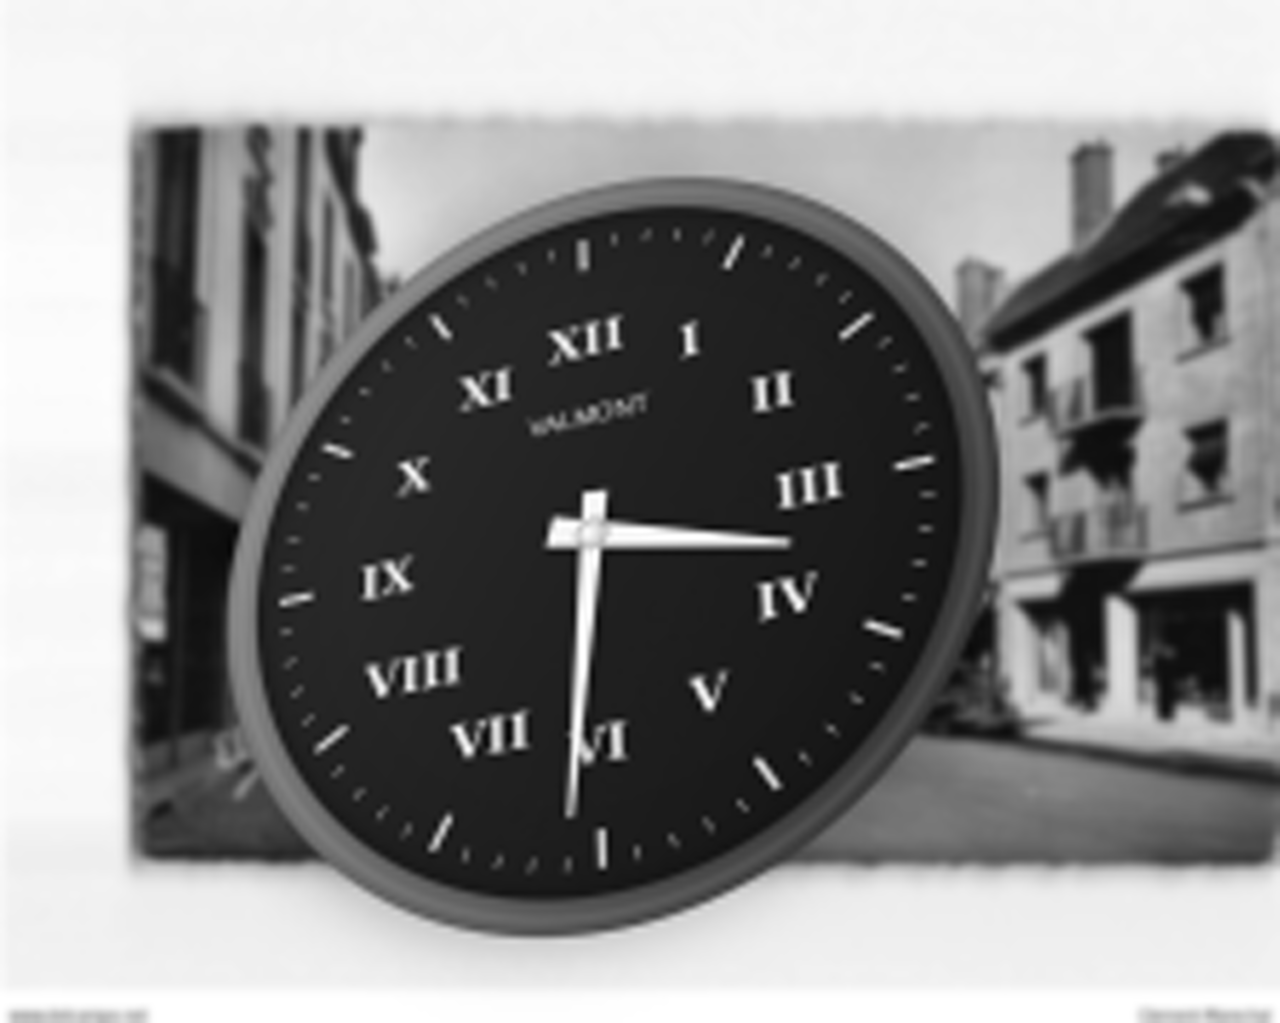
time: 3:31
